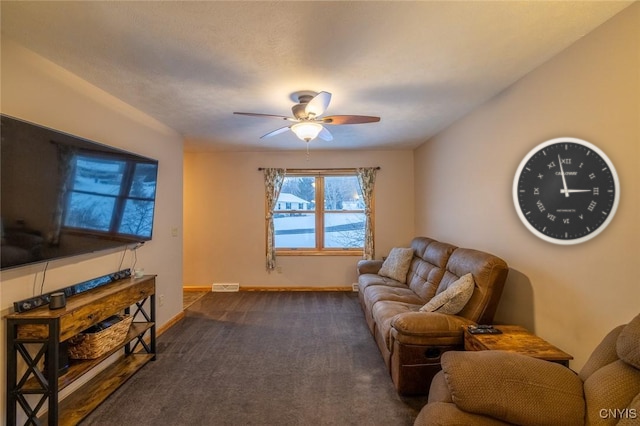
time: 2:58
